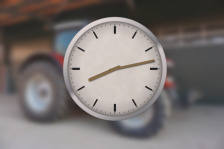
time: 8:13
